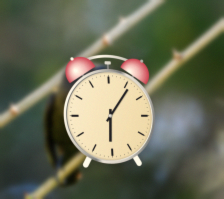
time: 6:06
